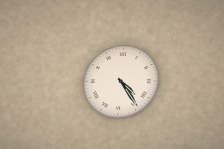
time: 4:24
